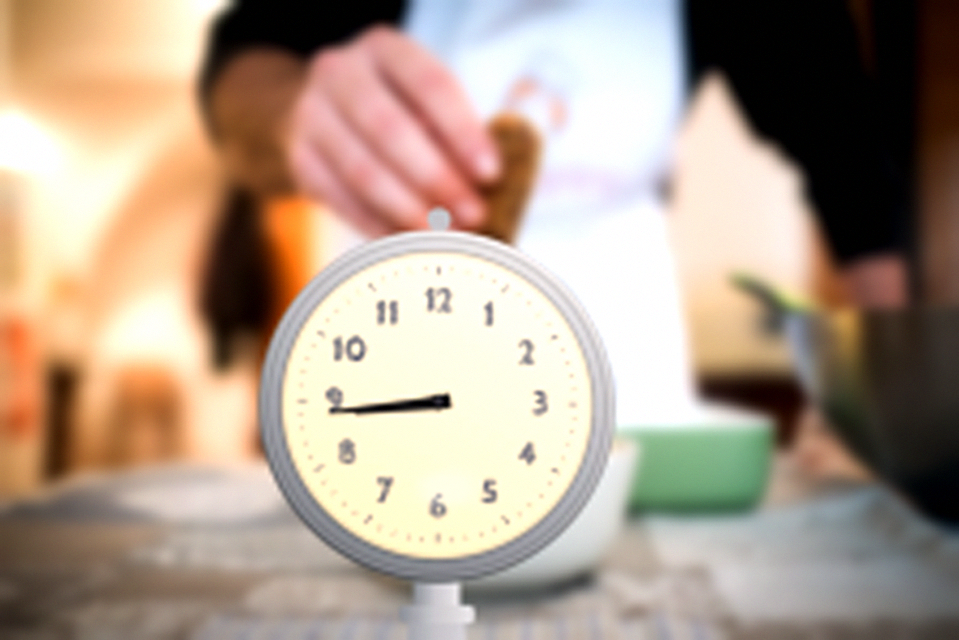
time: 8:44
